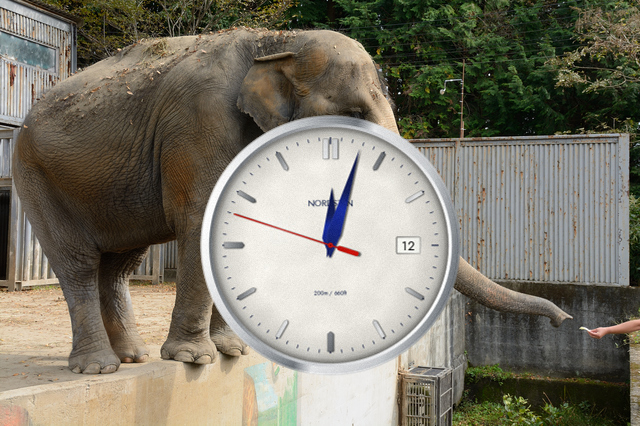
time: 12:02:48
